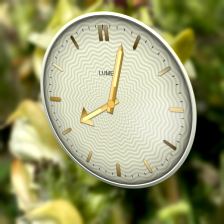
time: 8:03
